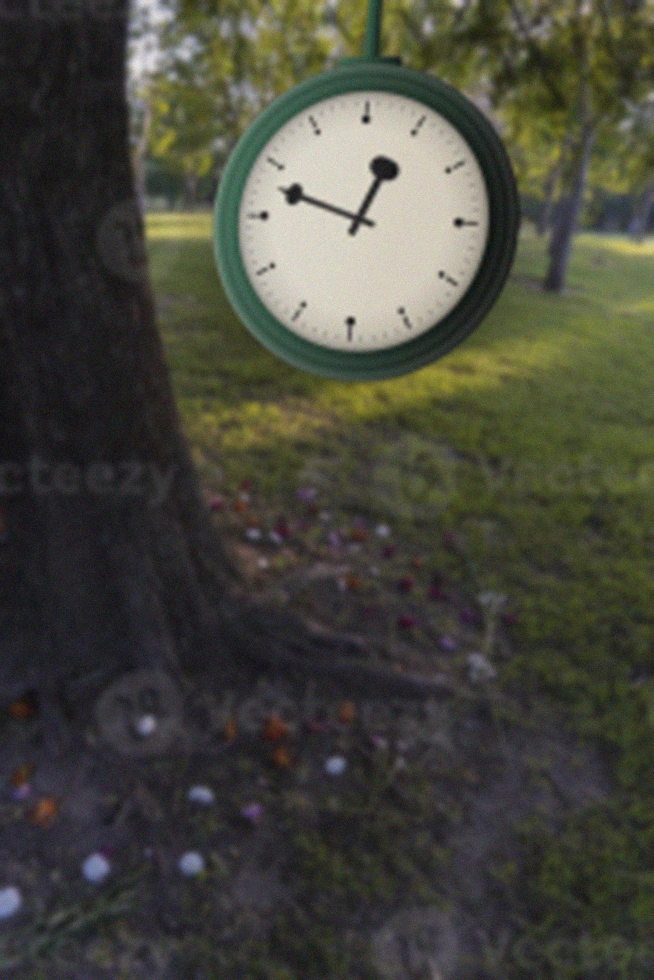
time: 12:48
